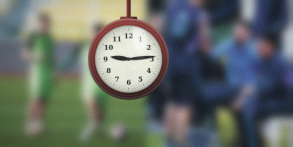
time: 9:14
